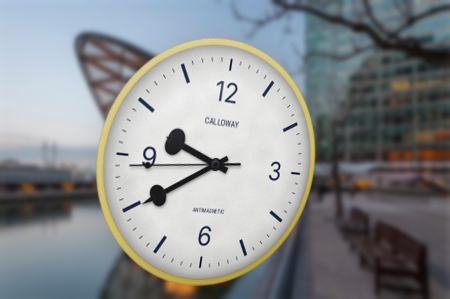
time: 9:39:44
